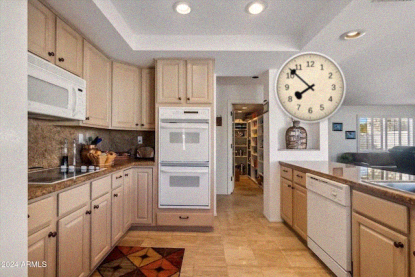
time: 7:52
